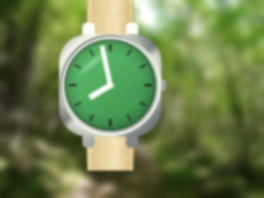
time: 7:58
